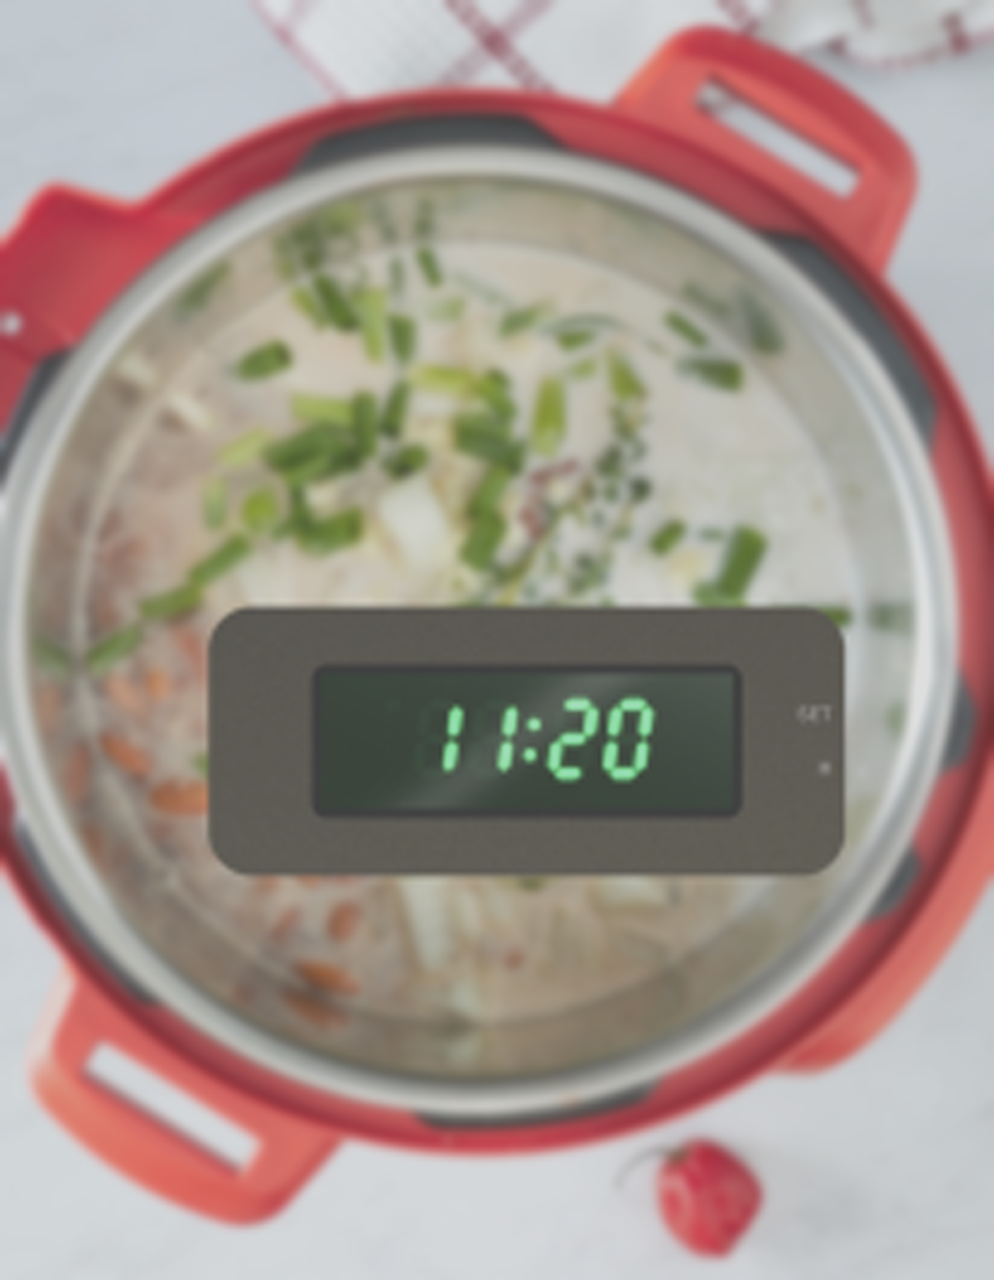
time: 11:20
